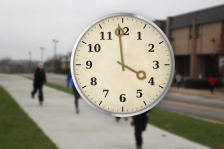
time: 3:59
